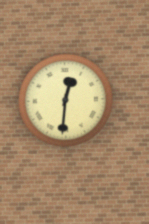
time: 12:31
